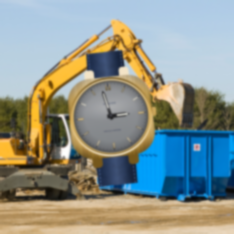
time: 2:58
